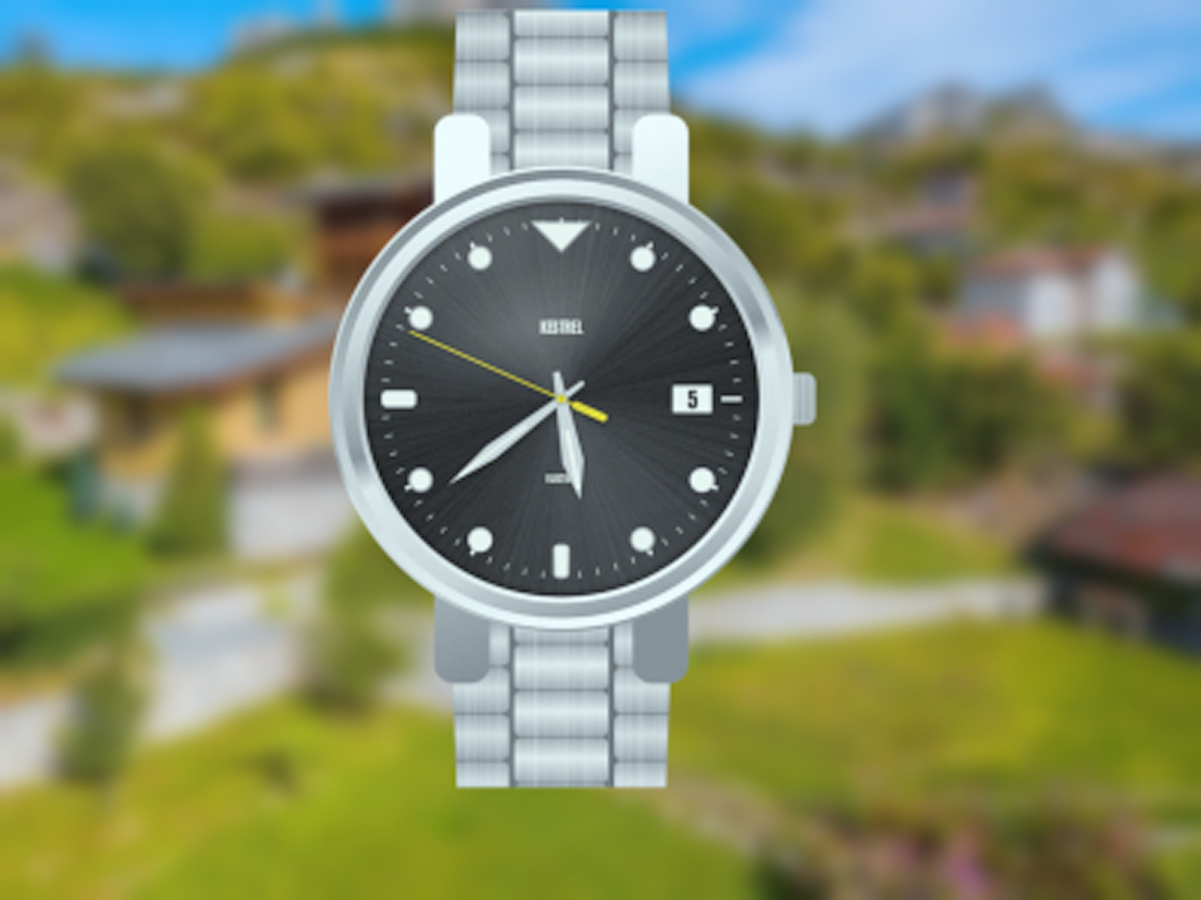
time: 5:38:49
